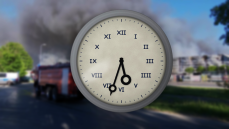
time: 5:33
